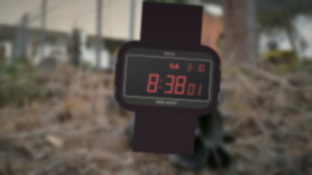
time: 8:38:01
